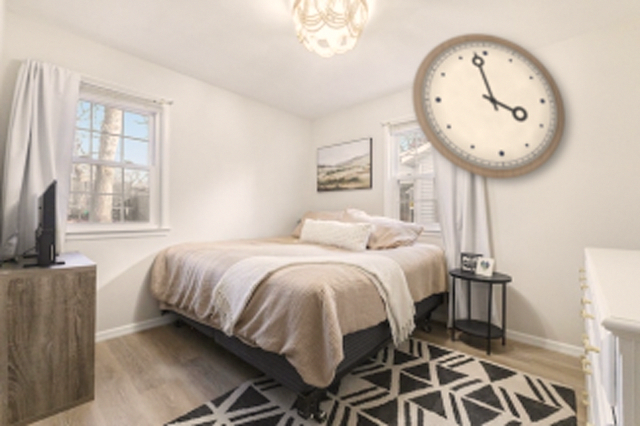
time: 3:58
